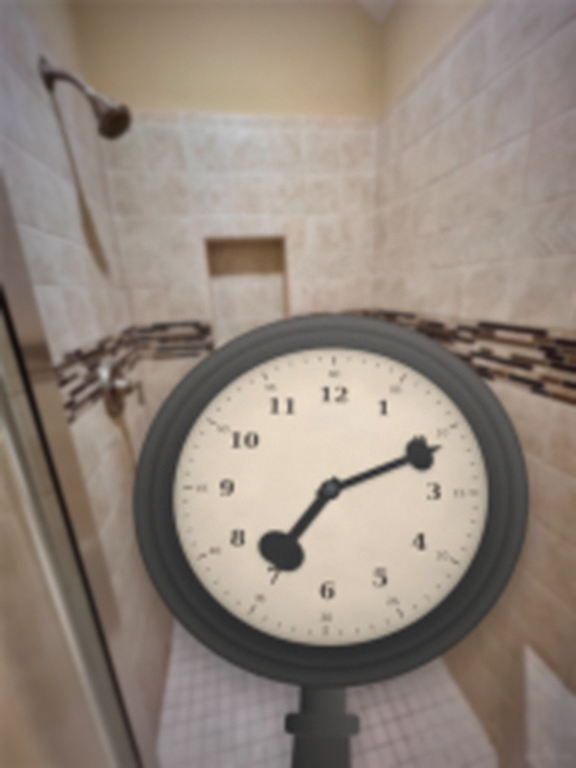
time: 7:11
